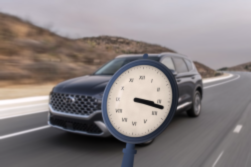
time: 3:17
